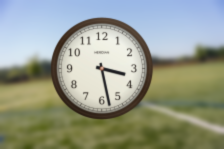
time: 3:28
